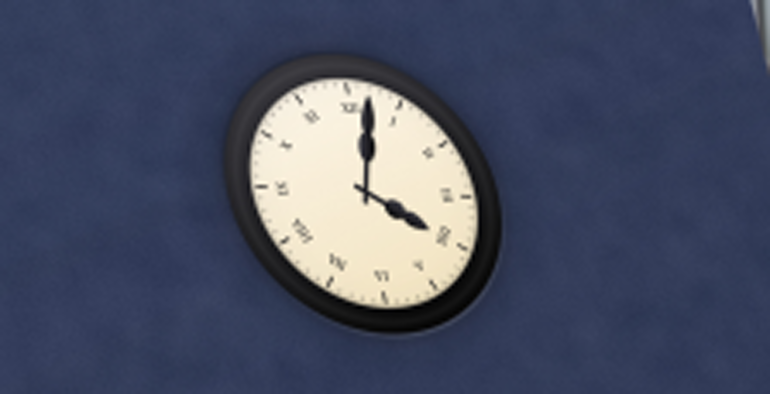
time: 4:02
